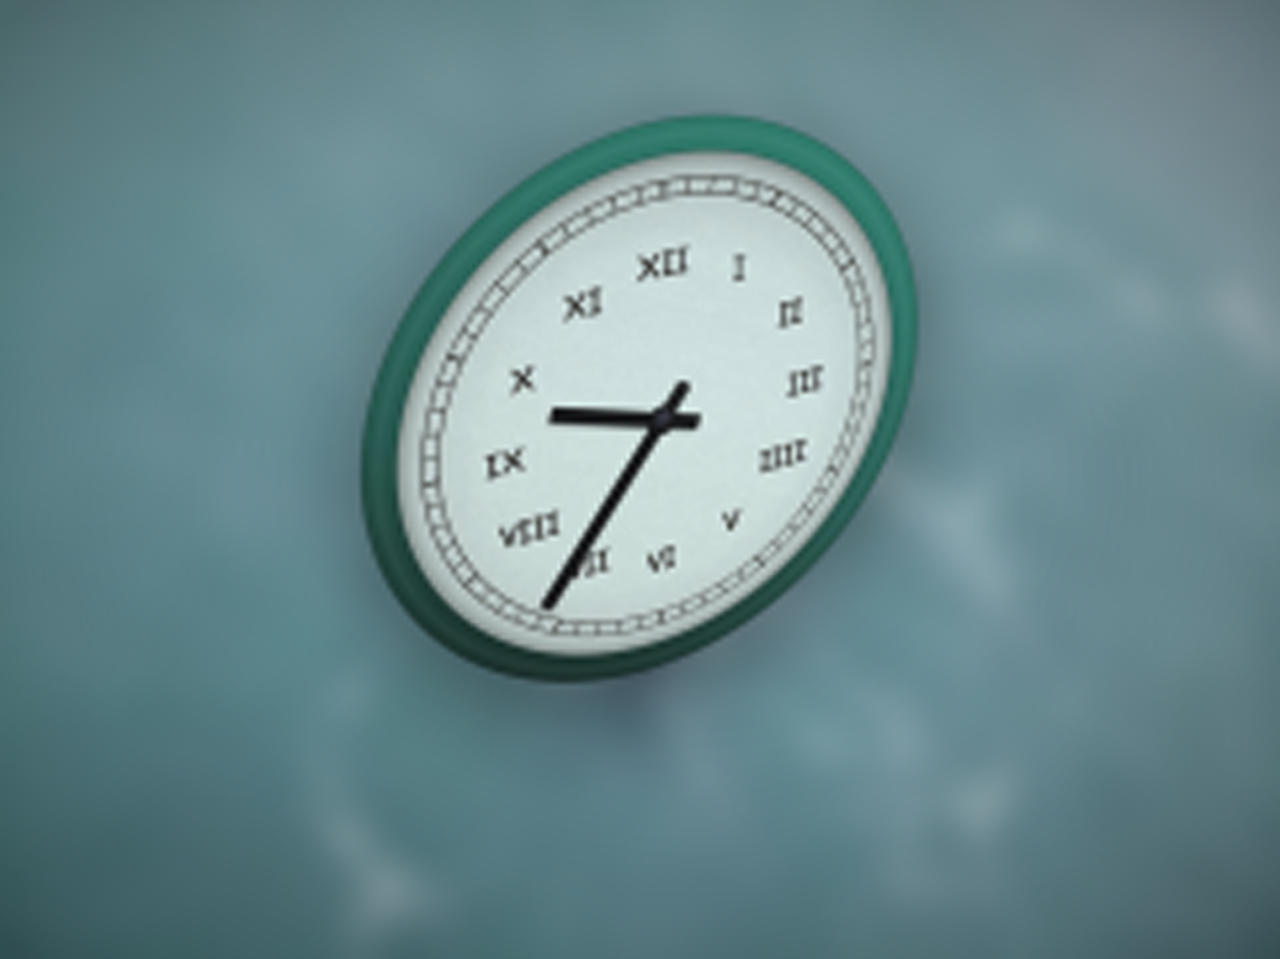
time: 9:36
